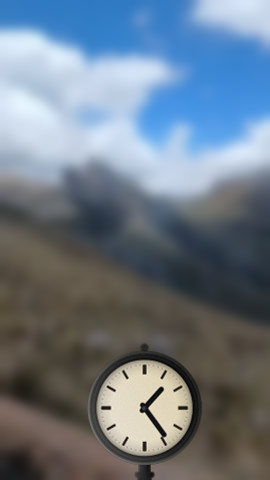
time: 1:24
